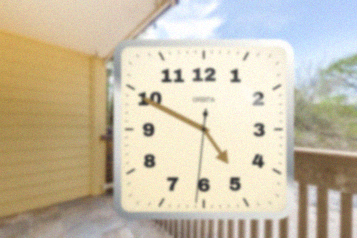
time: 4:49:31
